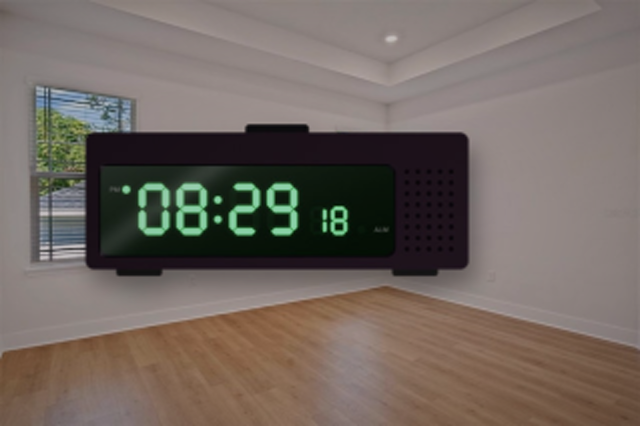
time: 8:29:18
